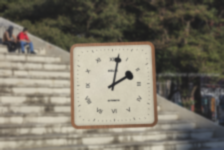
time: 2:02
